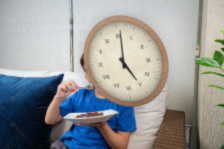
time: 5:01
